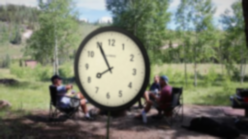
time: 7:55
